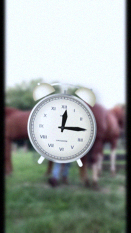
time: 12:15
